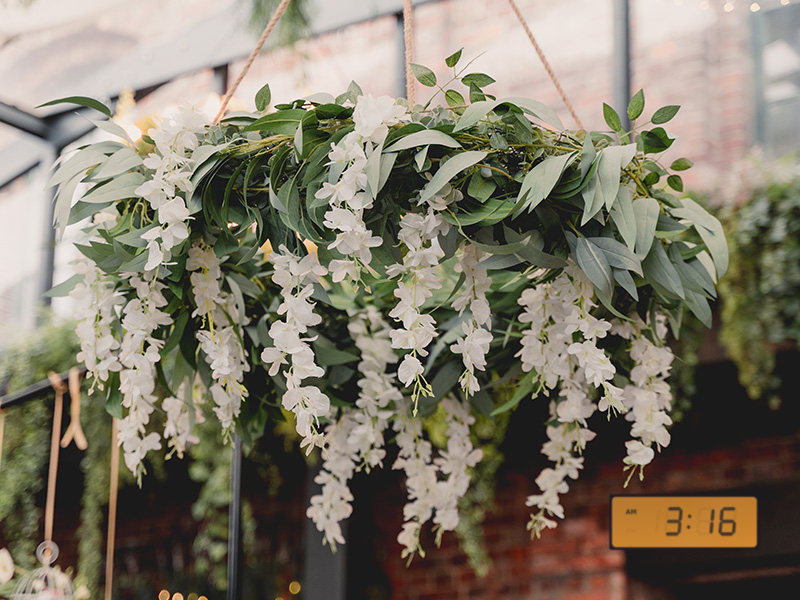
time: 3:16
